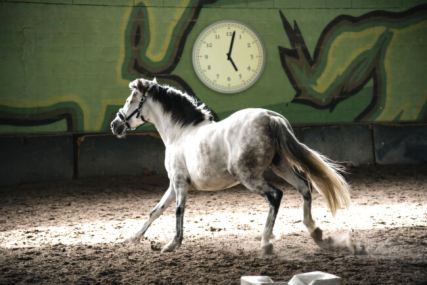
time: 5:02
